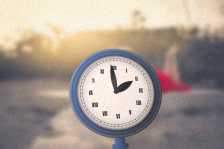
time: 1:59
